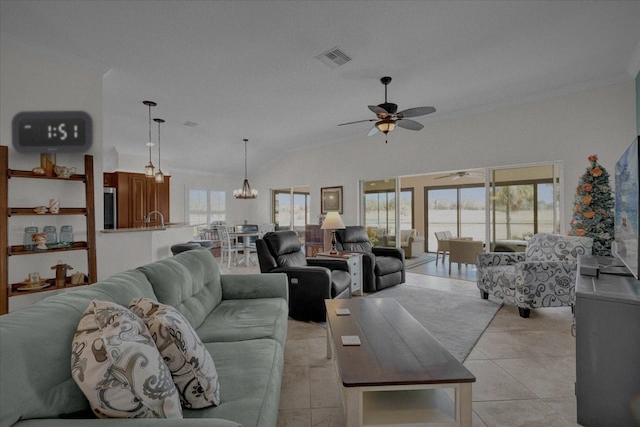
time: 1:51
